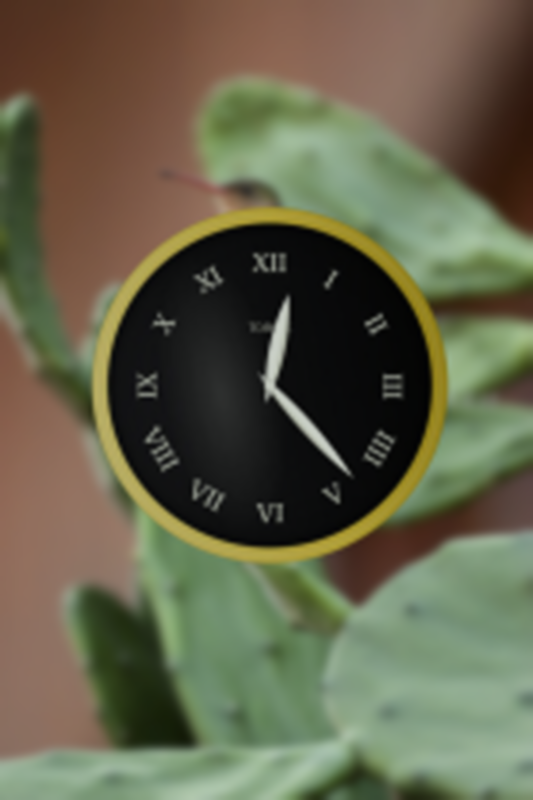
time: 12:23
